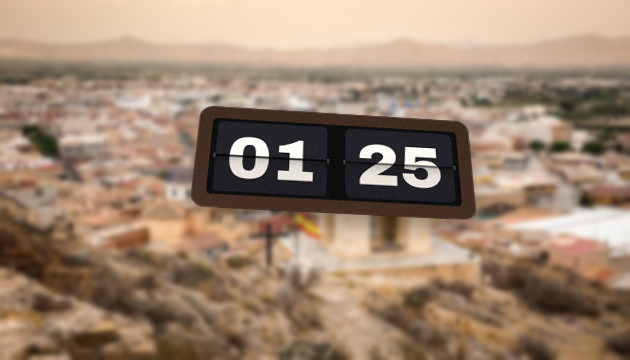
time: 1:25
